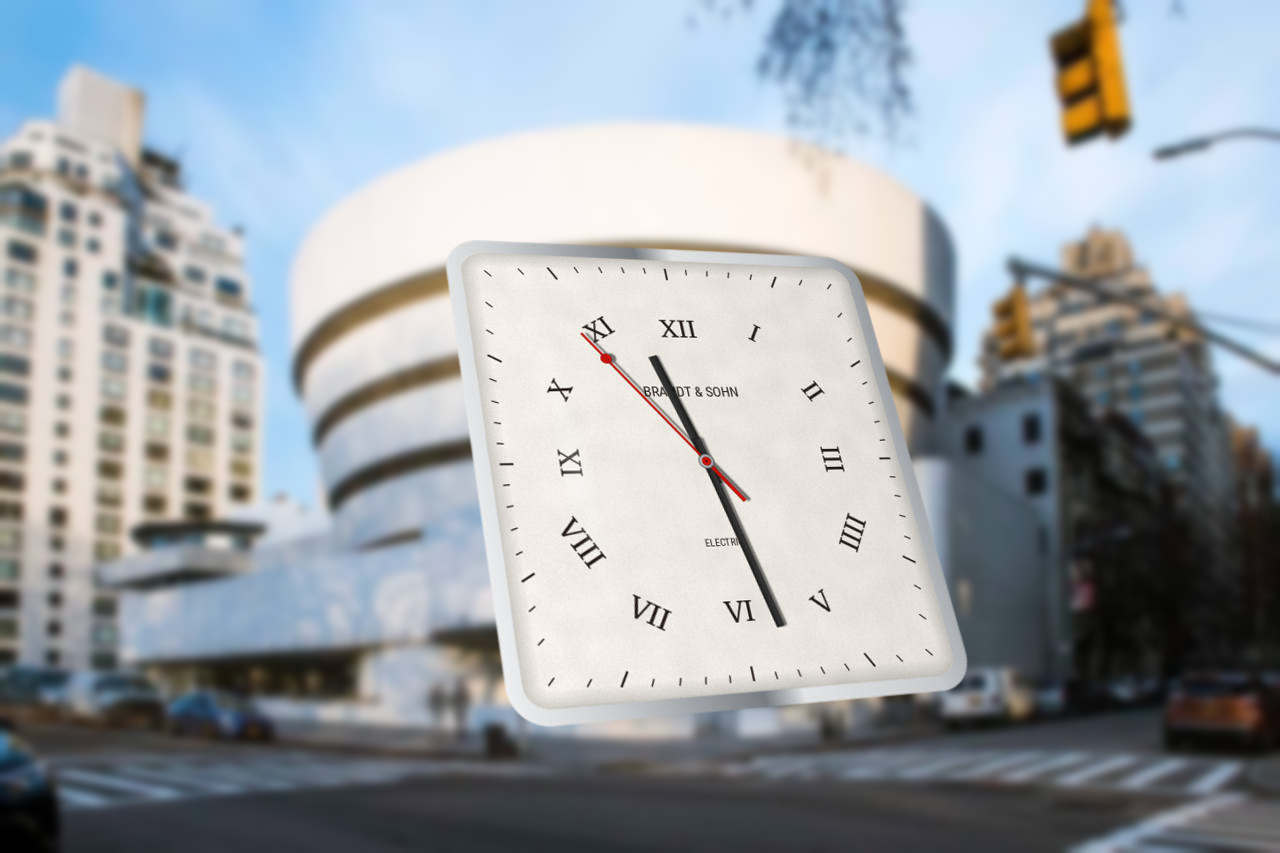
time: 11:27:54
